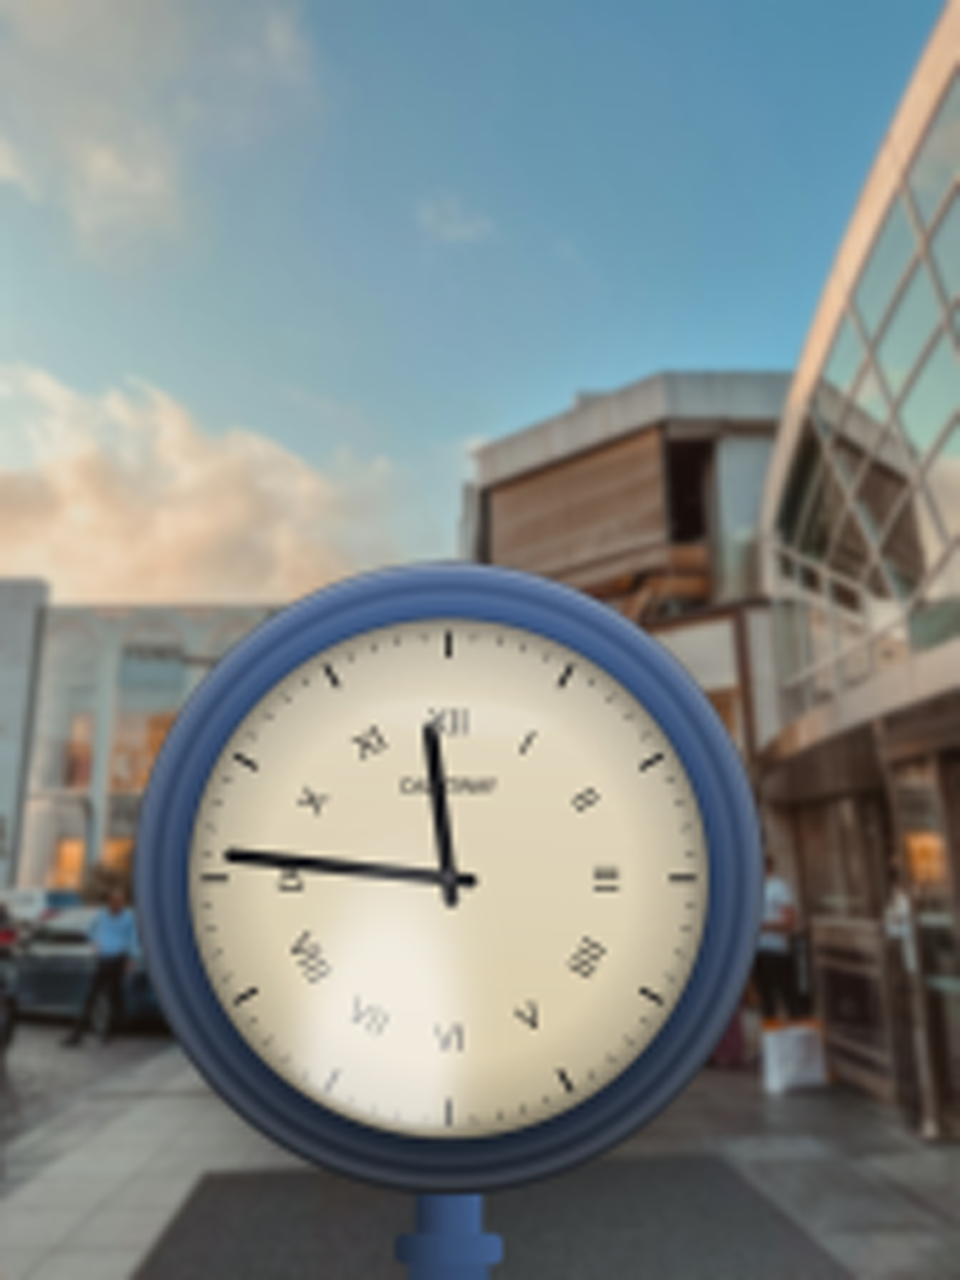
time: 11:46
